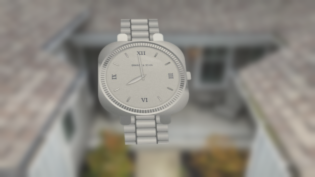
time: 7:59
